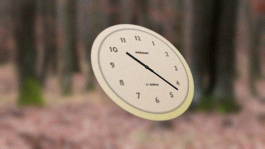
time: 10:22
